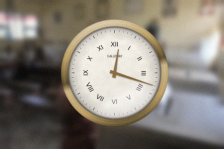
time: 12:18
